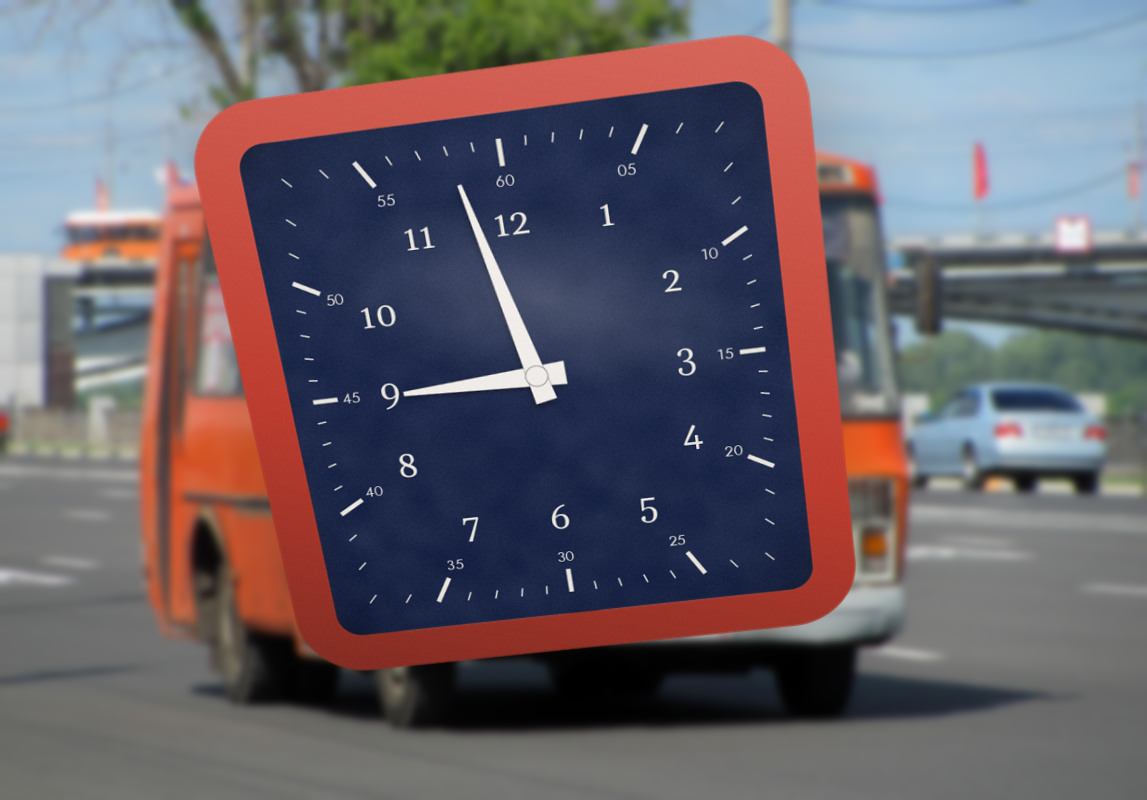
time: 8:58
